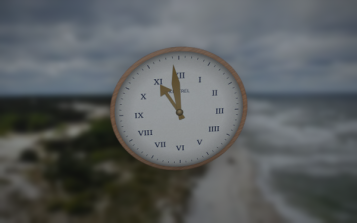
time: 10:59
